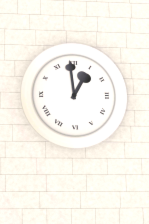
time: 12:59
